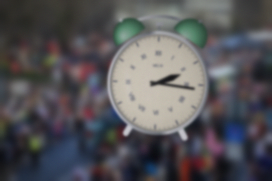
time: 2:16
